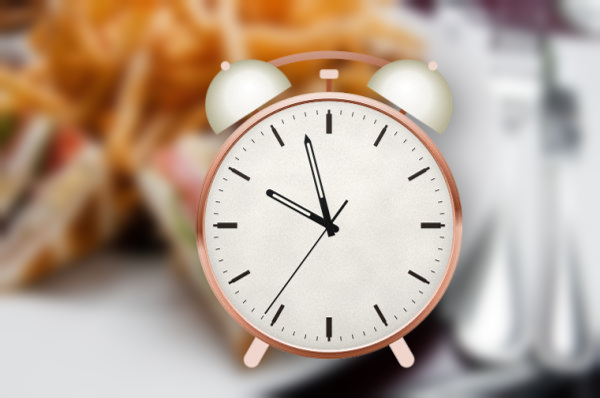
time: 9:57:36
